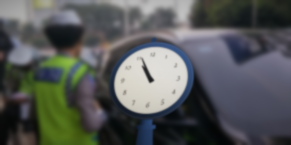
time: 10:56
